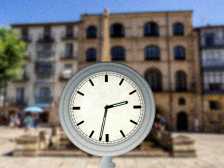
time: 2:32
